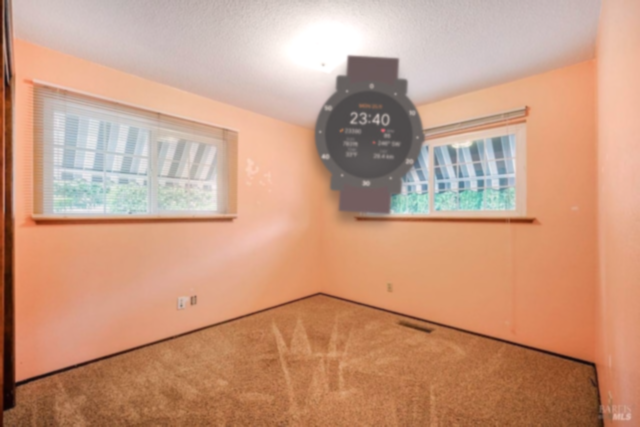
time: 23:40
